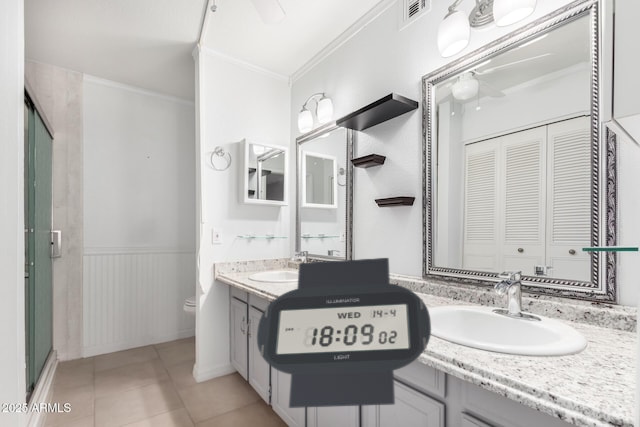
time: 18:09:02
